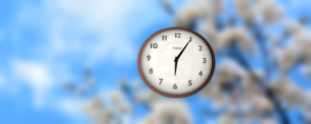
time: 6:05
